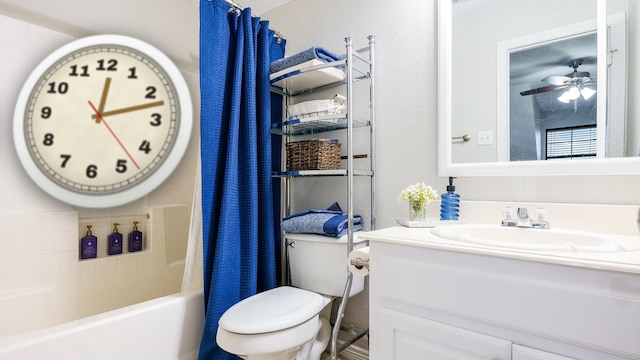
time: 12:12:23
